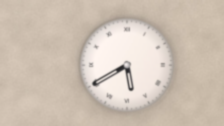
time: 5:40
